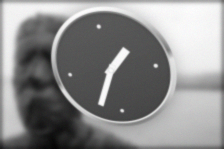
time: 1:35
